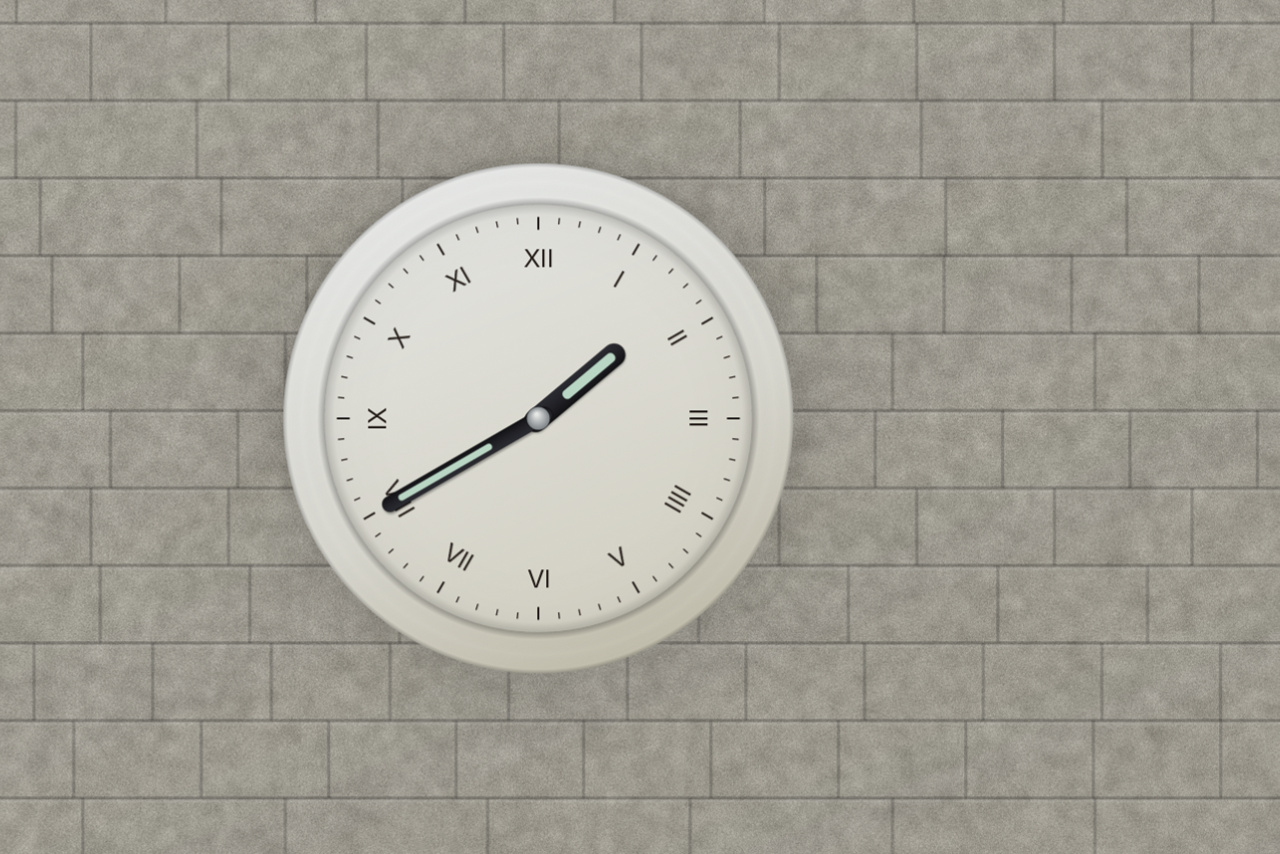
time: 1:40
